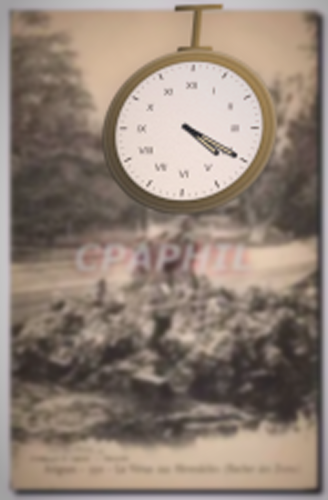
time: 4:20
